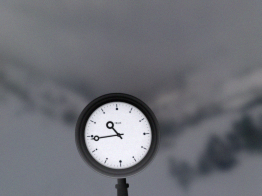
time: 10:44
